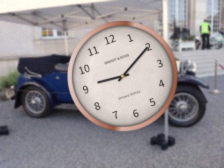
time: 9:10
